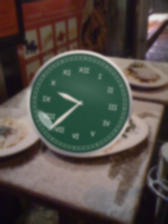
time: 9:37
